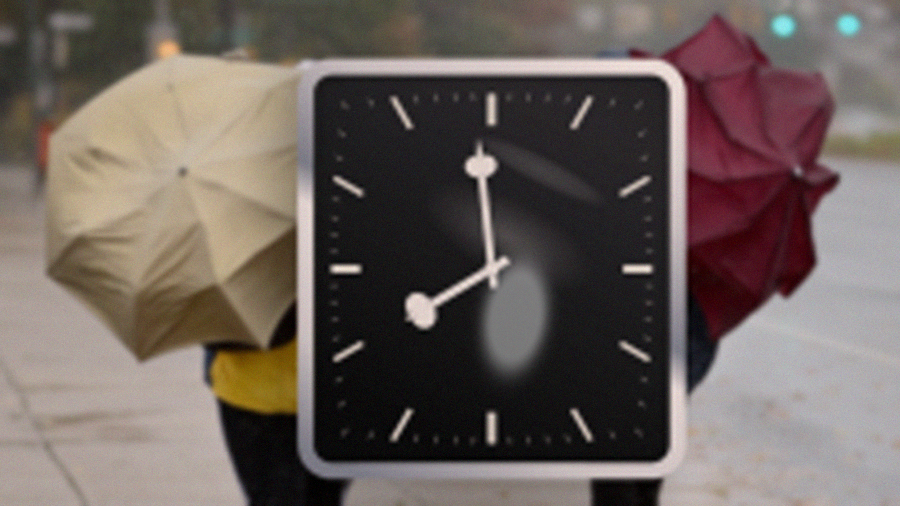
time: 7:59
